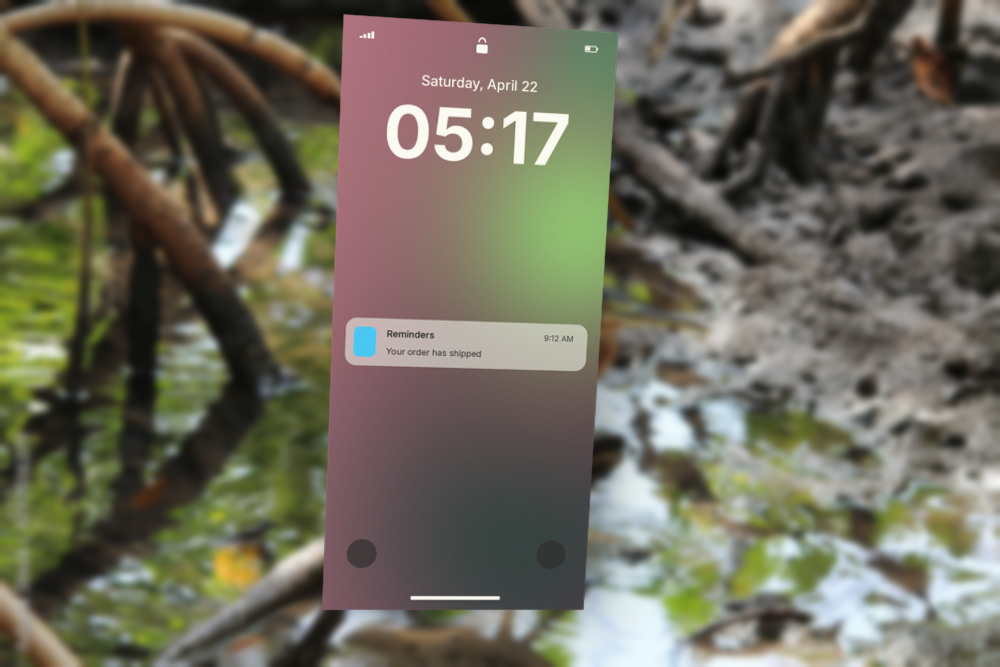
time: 5:17
